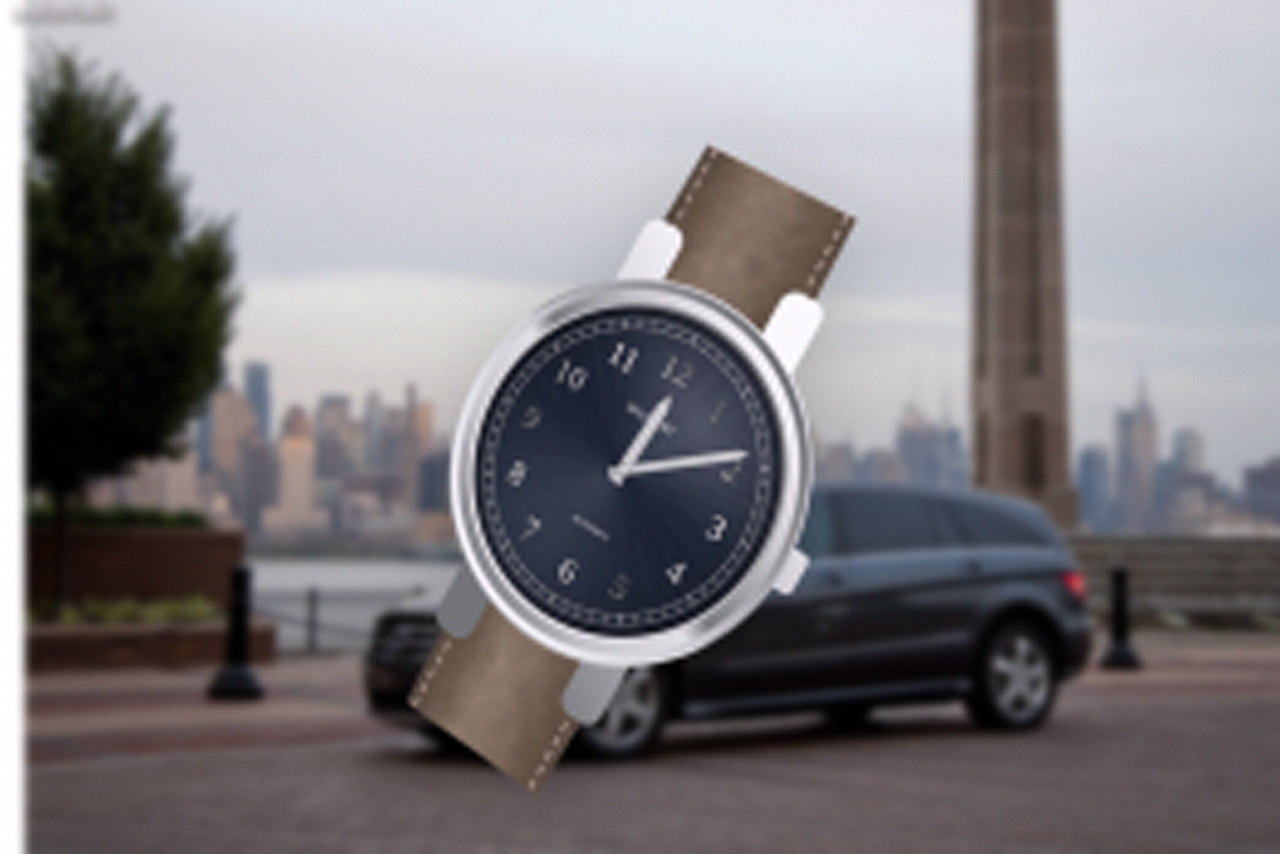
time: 12:09
